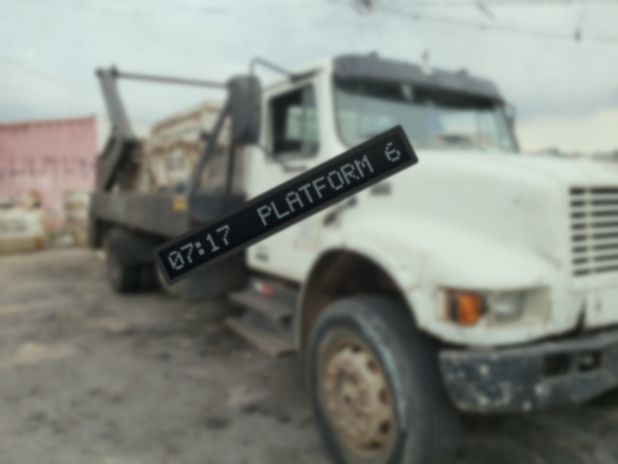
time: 7:17
